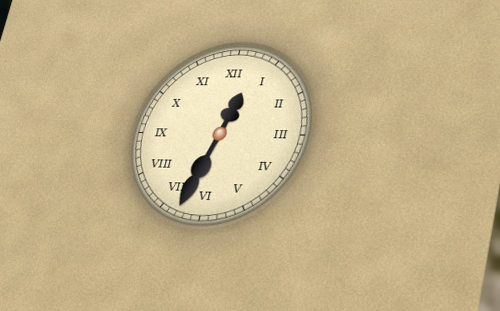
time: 12:33
